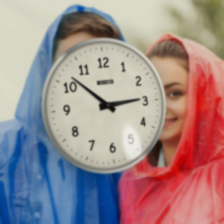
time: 2:52
